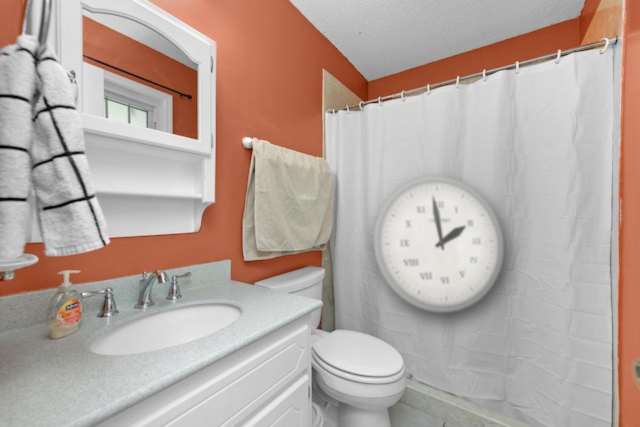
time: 1:59
